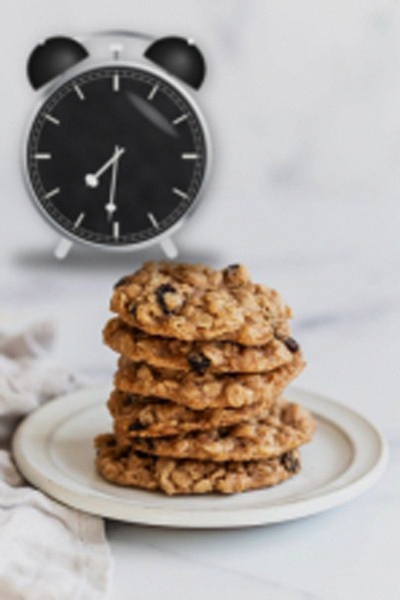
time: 7:31
